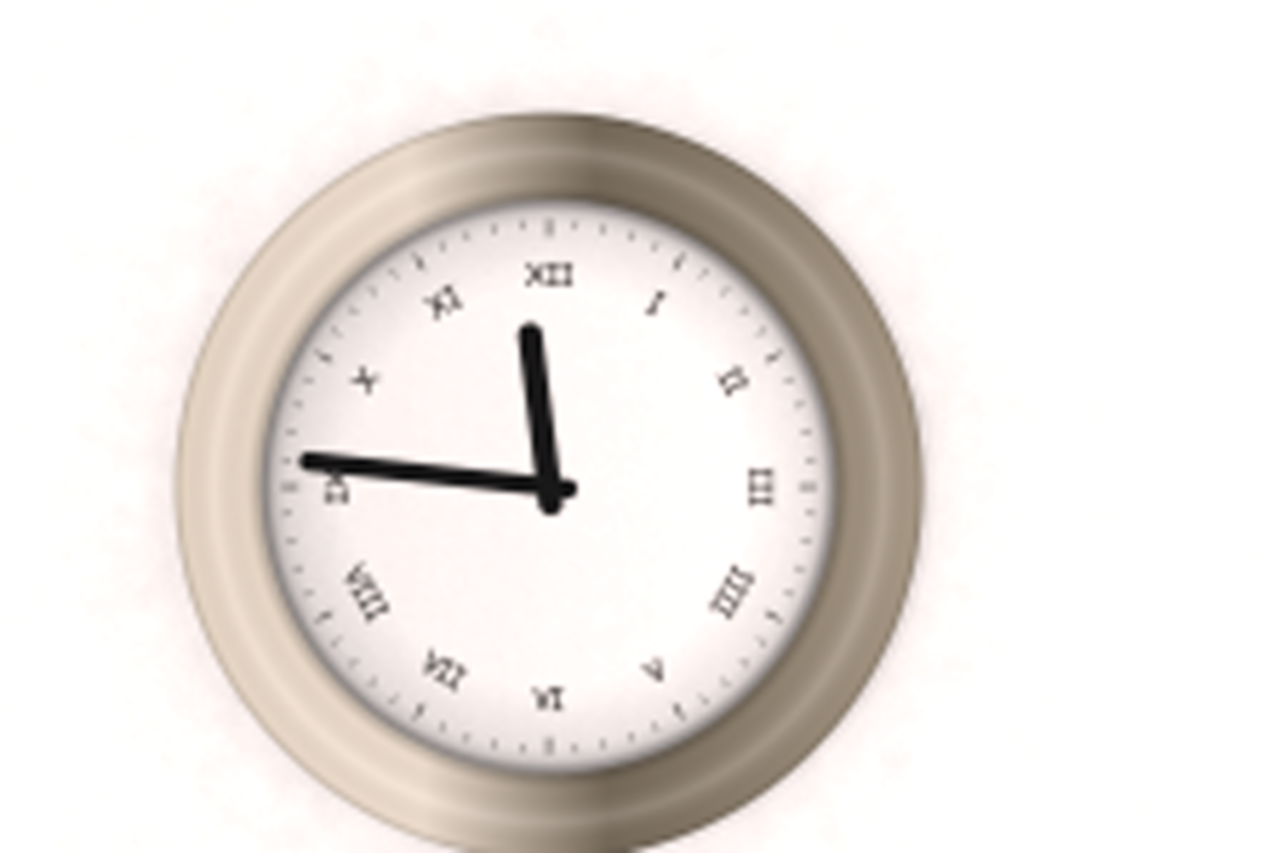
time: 11:46
